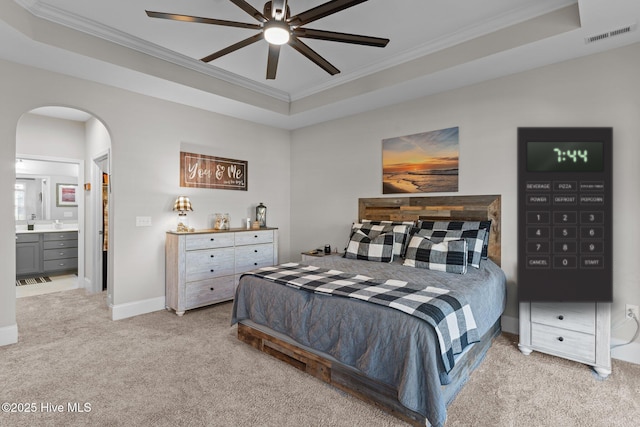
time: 7:44
